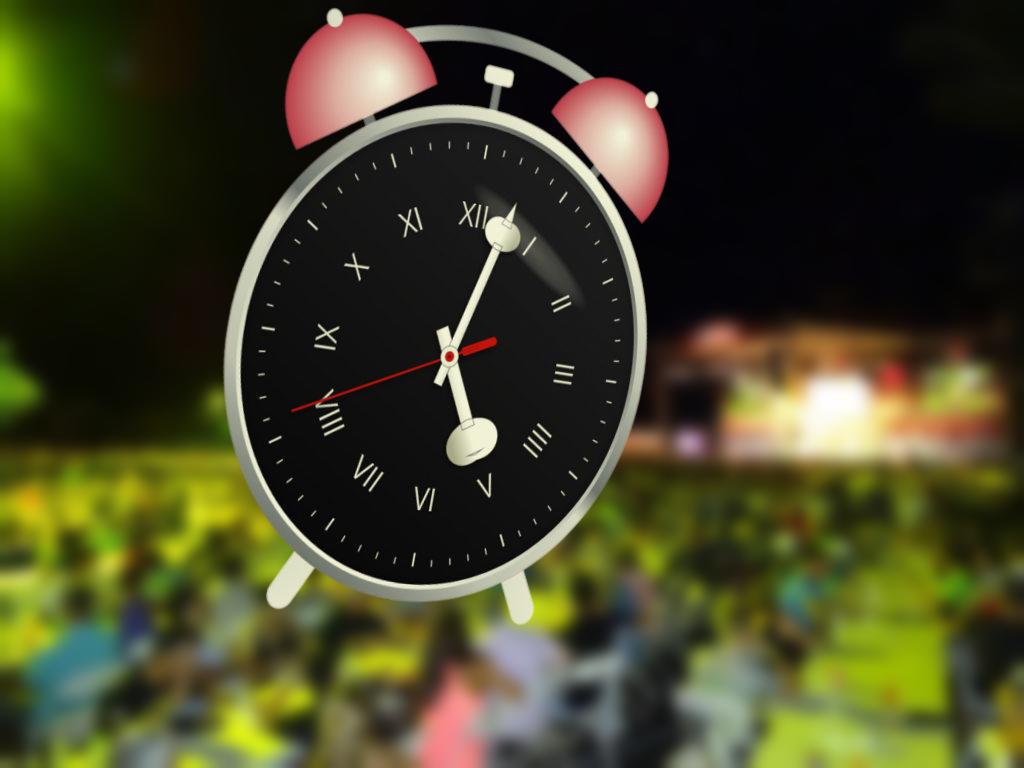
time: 5:02:41
